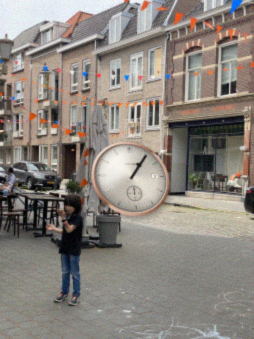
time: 1:06
